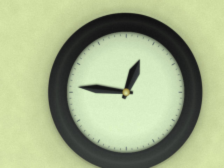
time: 12:46
